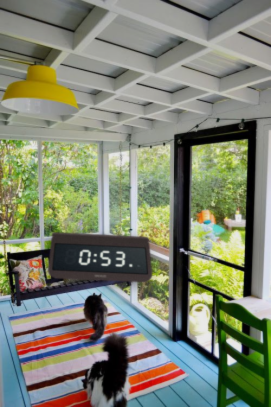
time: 0:53
